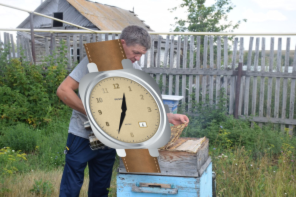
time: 12:35
